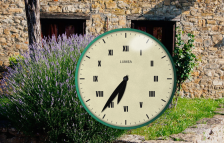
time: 6:36
